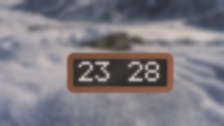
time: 23:28
